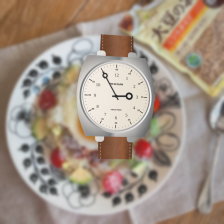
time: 2:55
